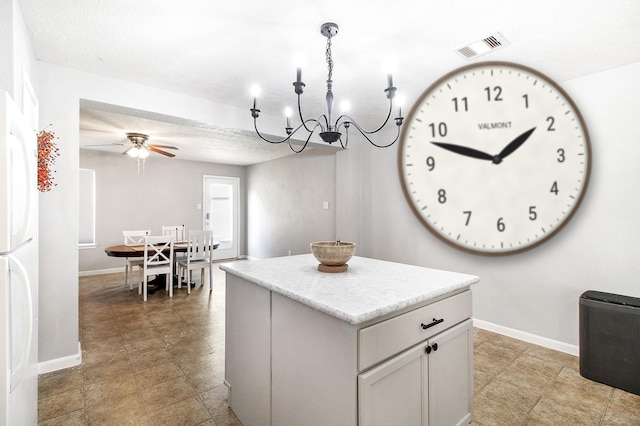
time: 1:48
